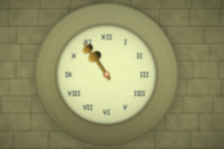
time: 10:54
